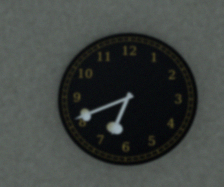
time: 6:41
